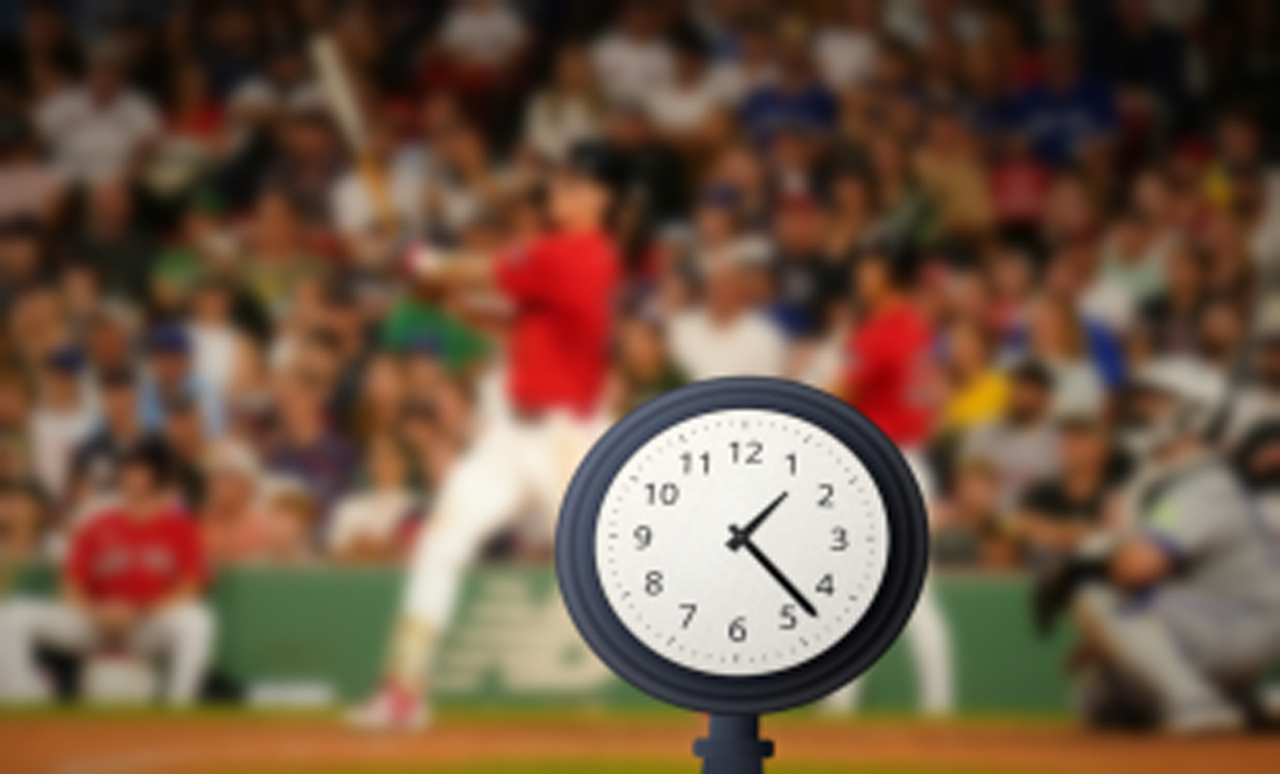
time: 1:23
